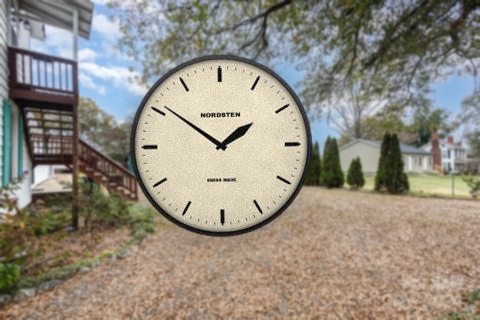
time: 1:51
